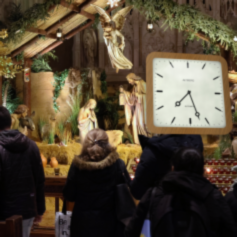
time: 7:27
